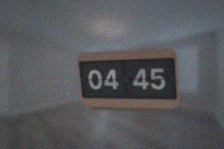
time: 4:45
